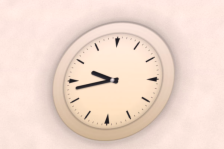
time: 9:43
